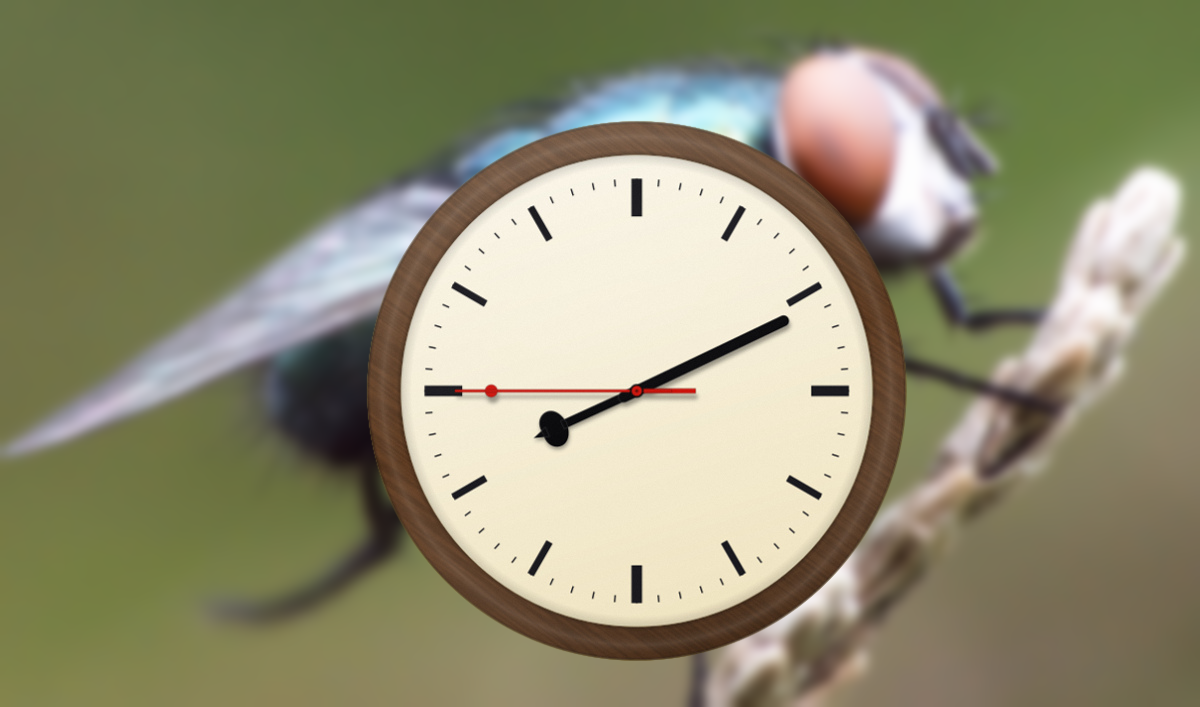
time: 8:10:45
